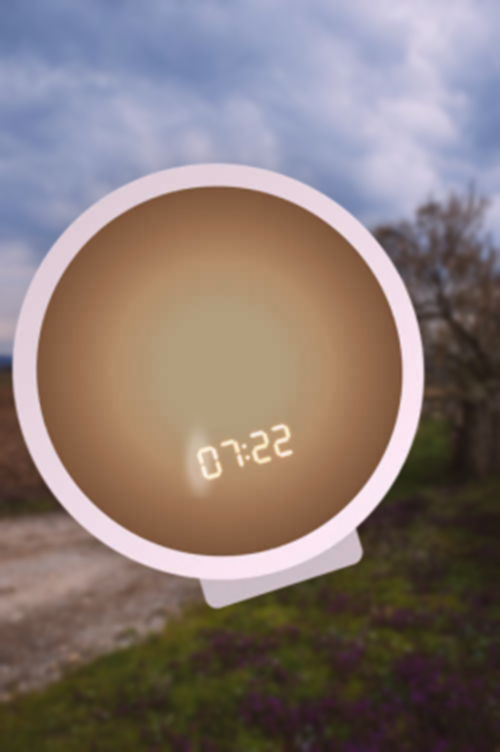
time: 7:22
